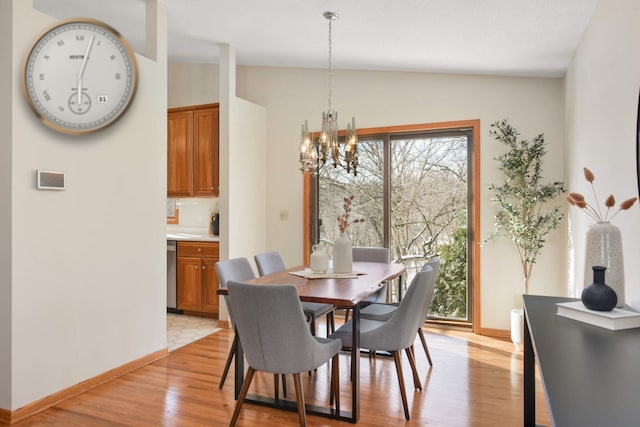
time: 6:03
